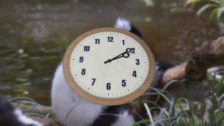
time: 2:09
